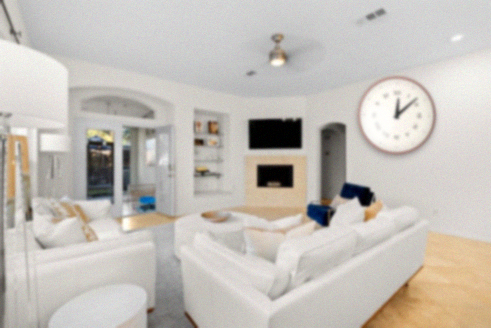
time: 12:08
